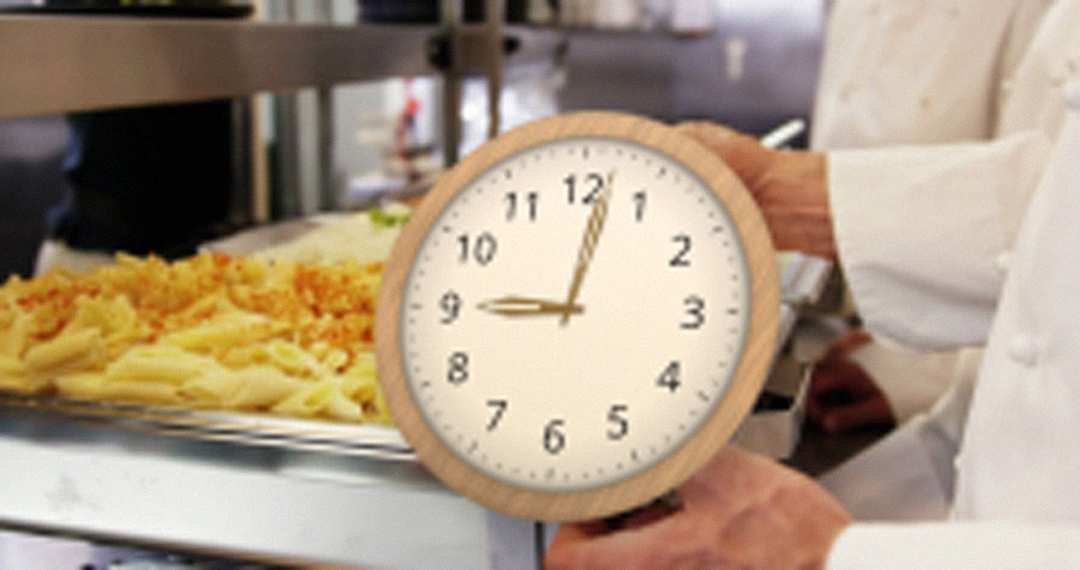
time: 9:02
